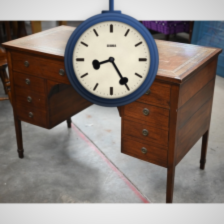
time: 8:25
